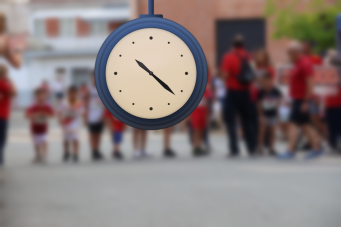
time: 10:22
